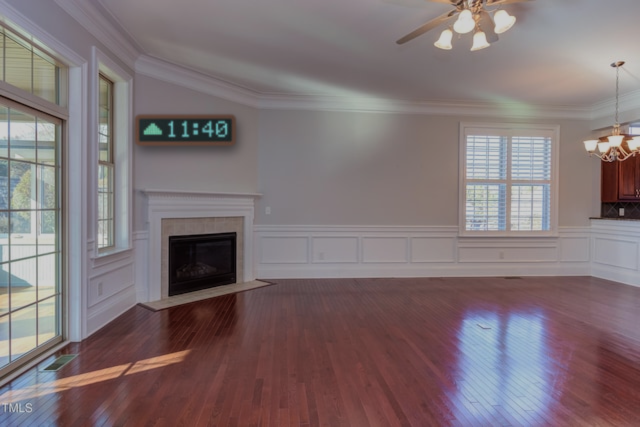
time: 11:40
